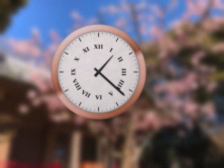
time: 1:22
